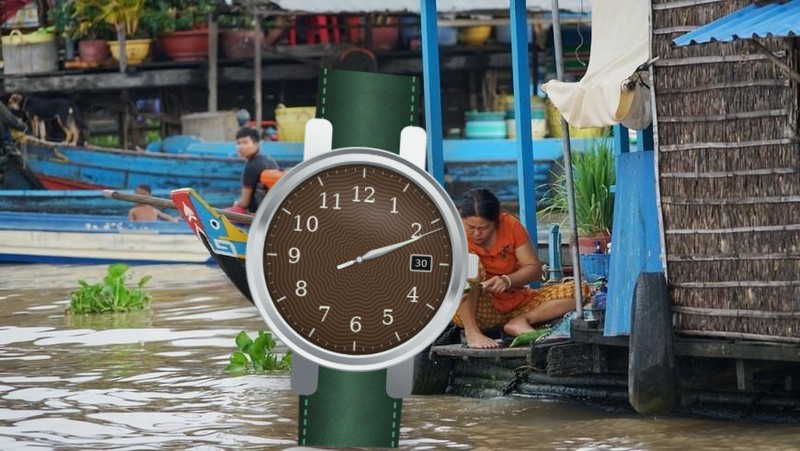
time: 2:11:11
